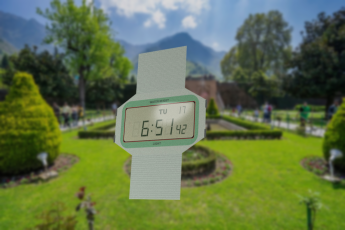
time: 6:51:42
